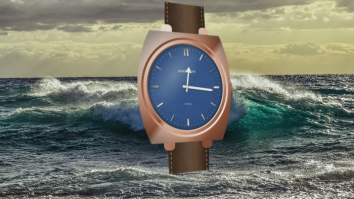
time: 12:16
